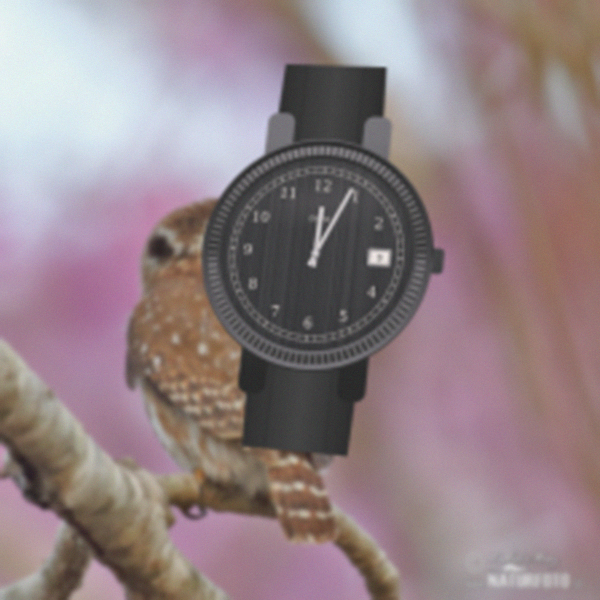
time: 12:04
